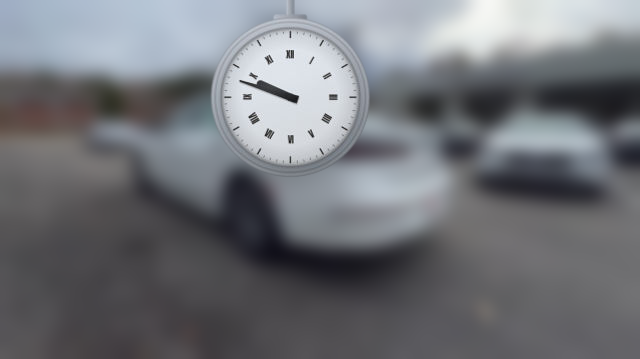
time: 9:48
